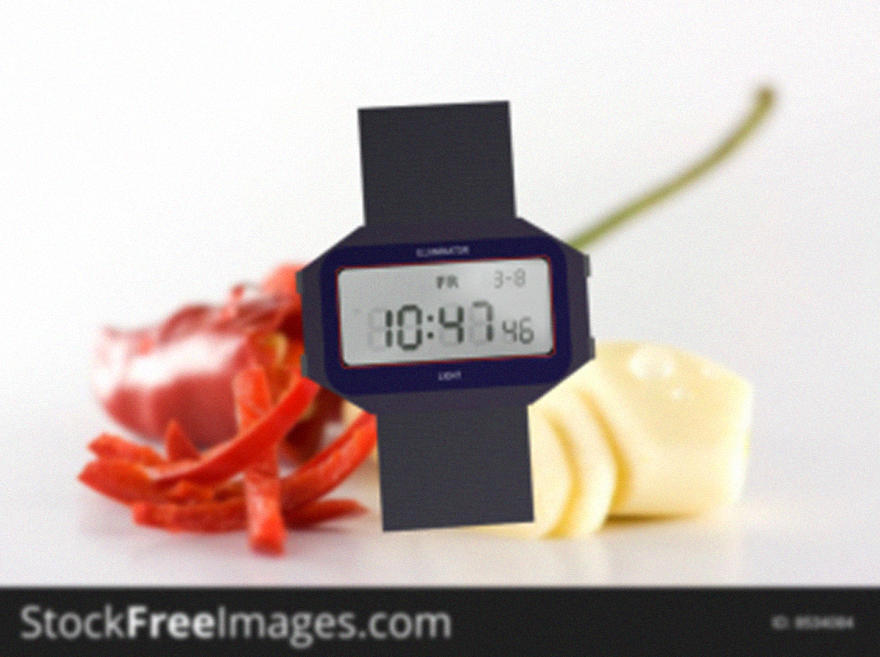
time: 10:47:46
